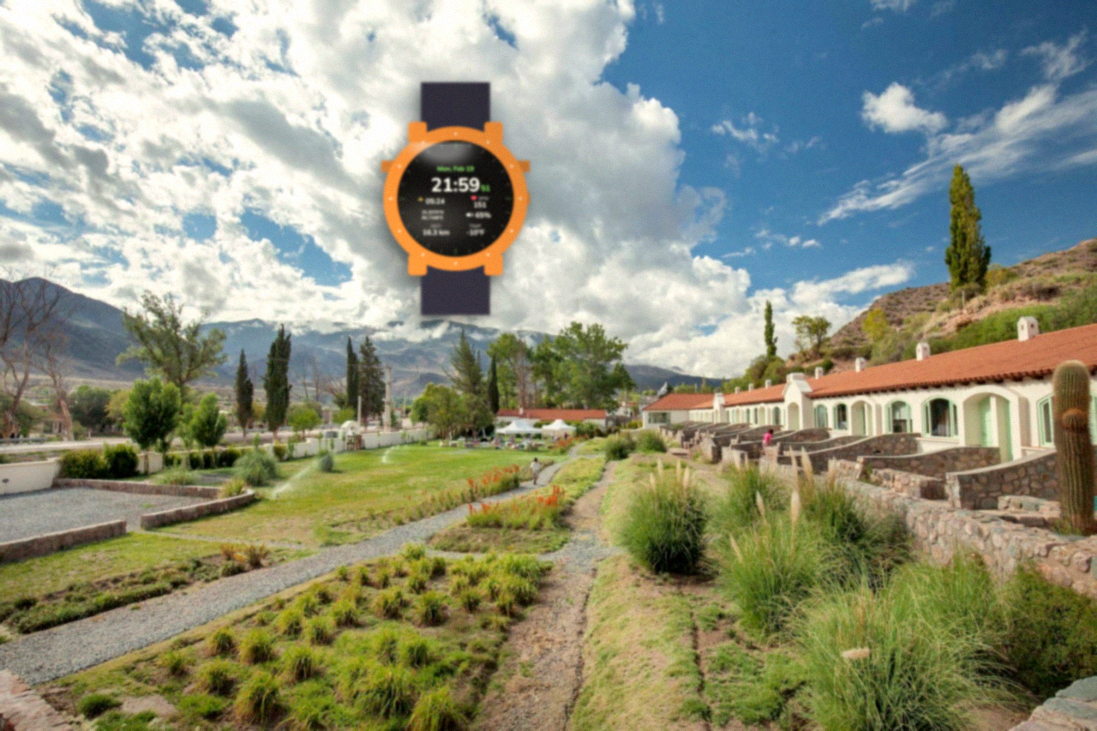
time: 21:59
